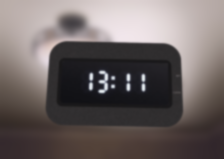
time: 13:11
